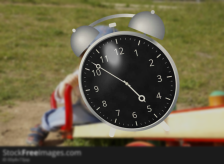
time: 4:52
